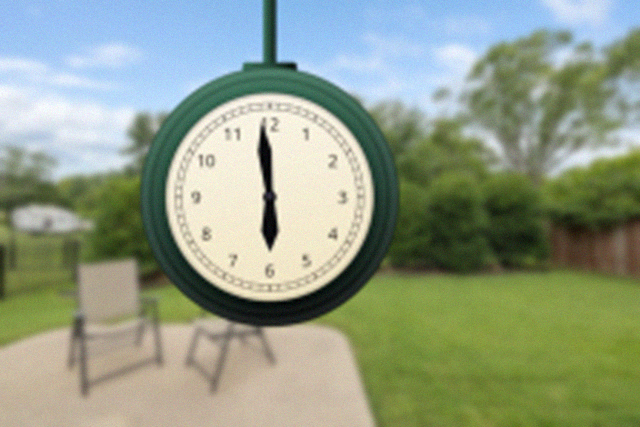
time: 5:59
